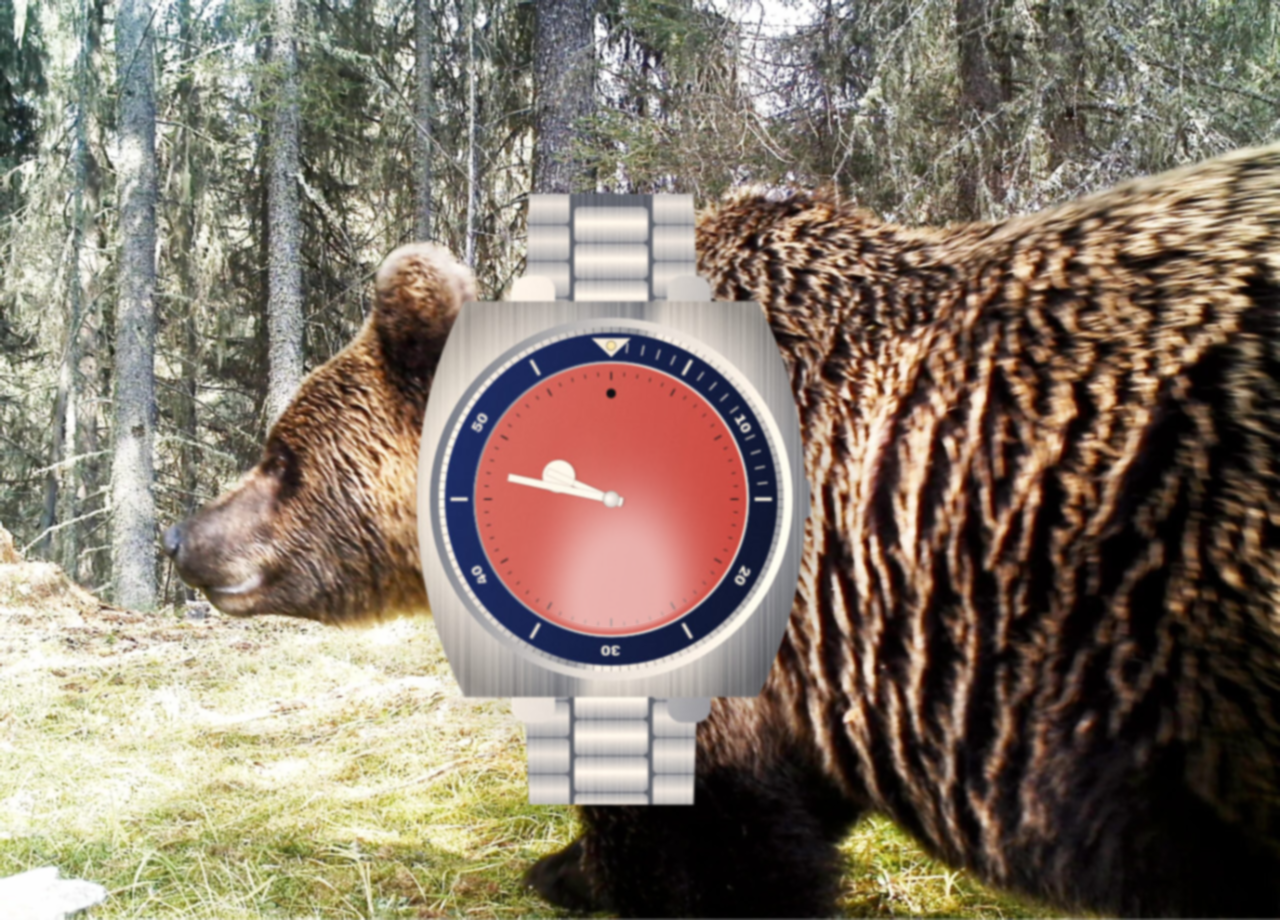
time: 9:47
